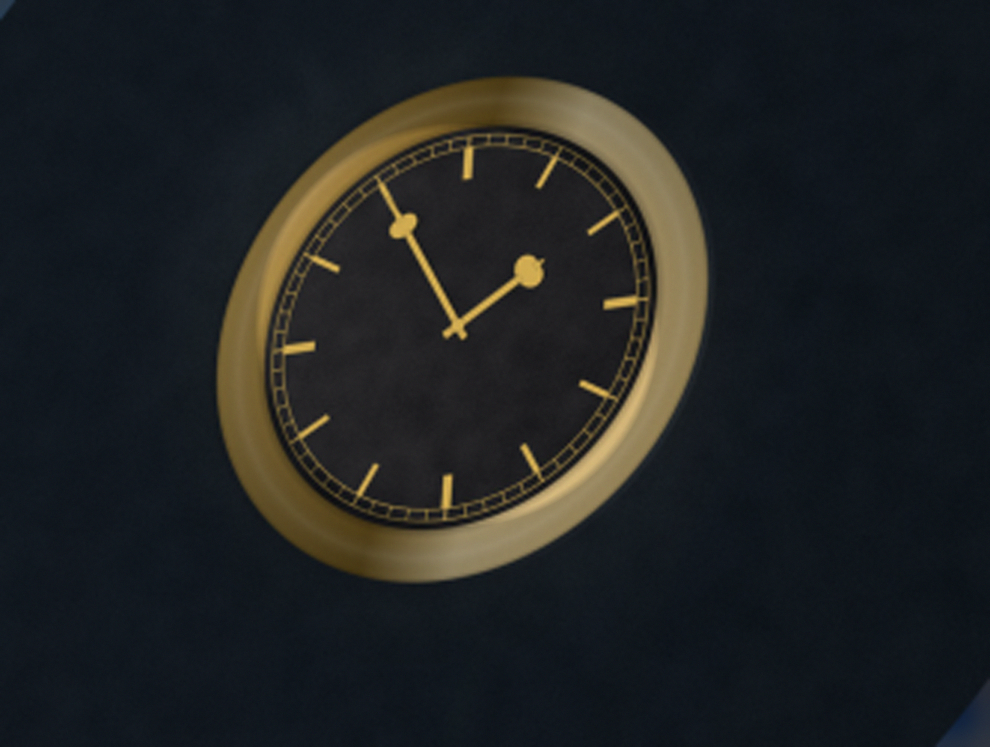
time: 1:55
